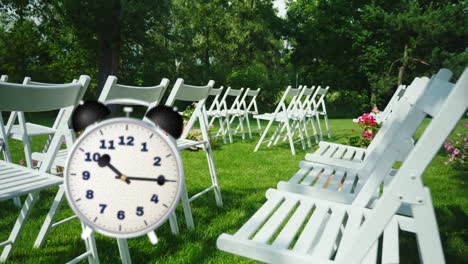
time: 10:15
